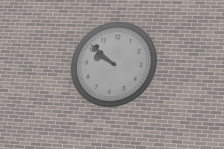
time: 9:51
